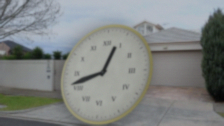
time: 12:42
